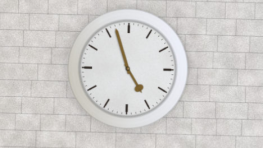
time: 4:57
